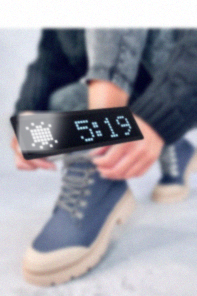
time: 5:19
